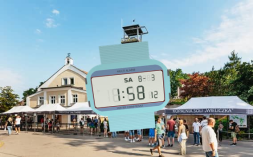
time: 1:58:12
